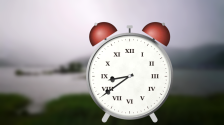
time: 8:39
